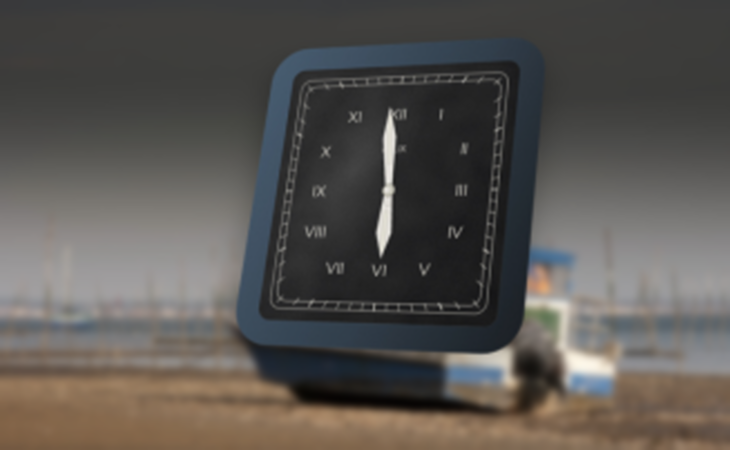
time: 5:59
